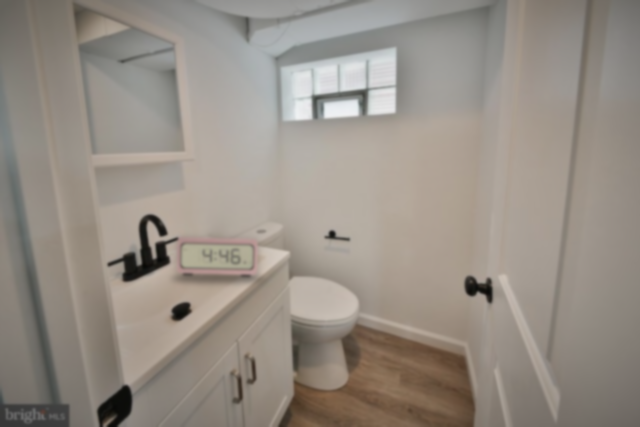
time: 4:46
